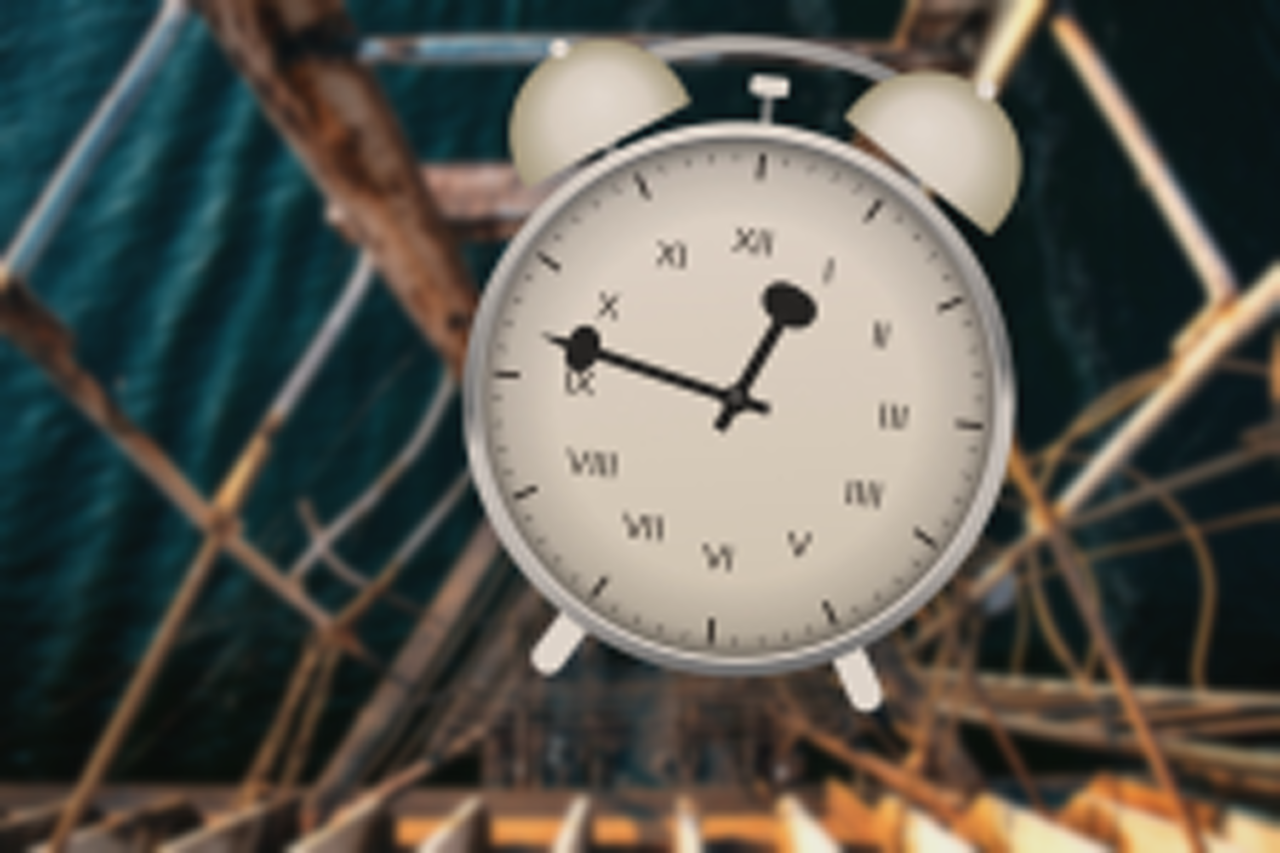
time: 12:47
